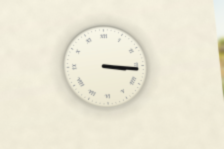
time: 3:16
